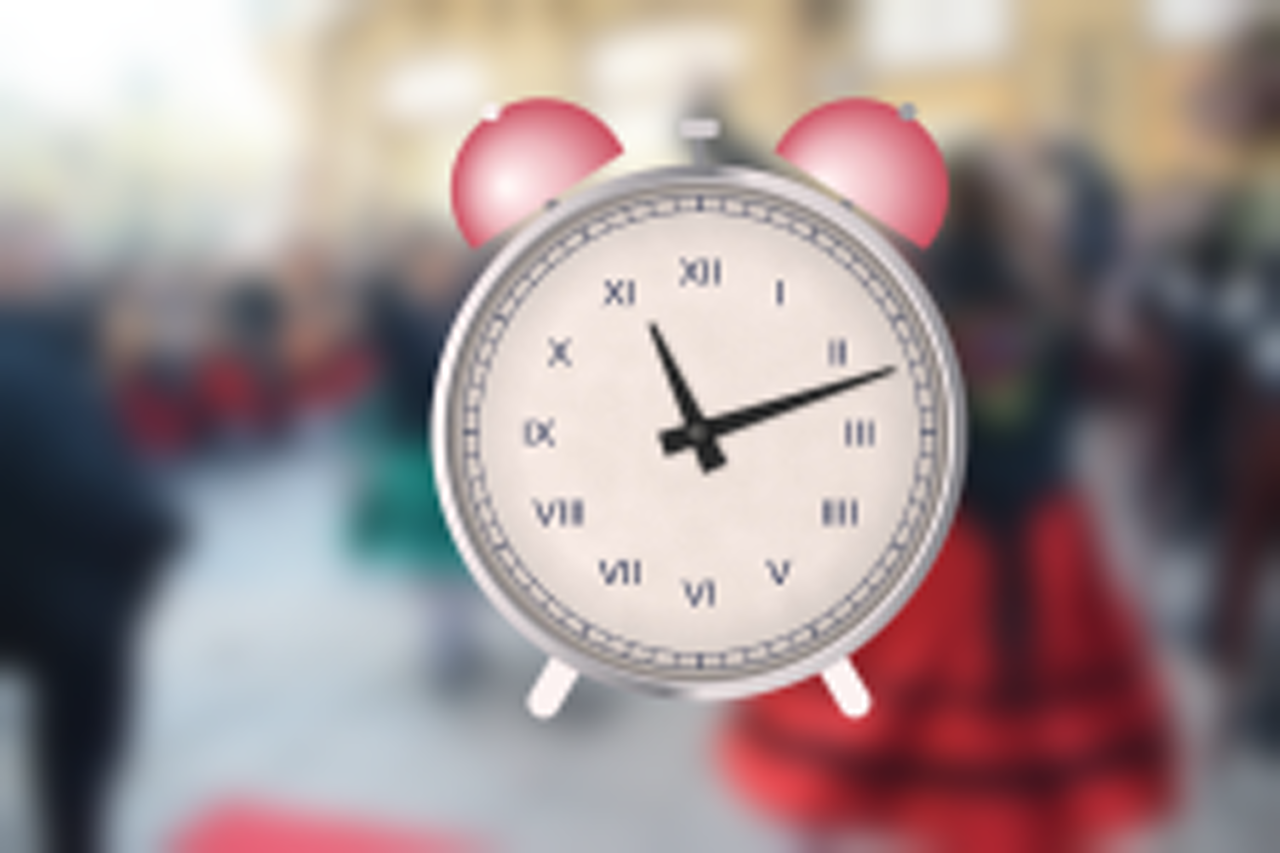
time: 11:12
